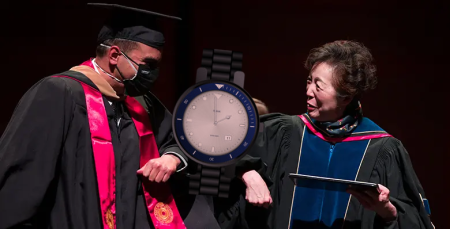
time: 1:59
